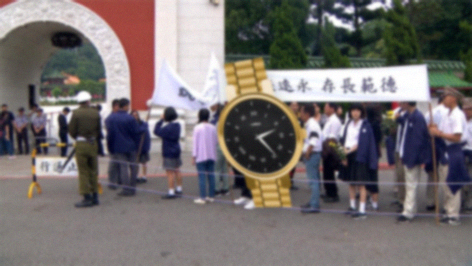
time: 2:24
